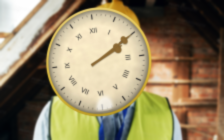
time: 2:10
